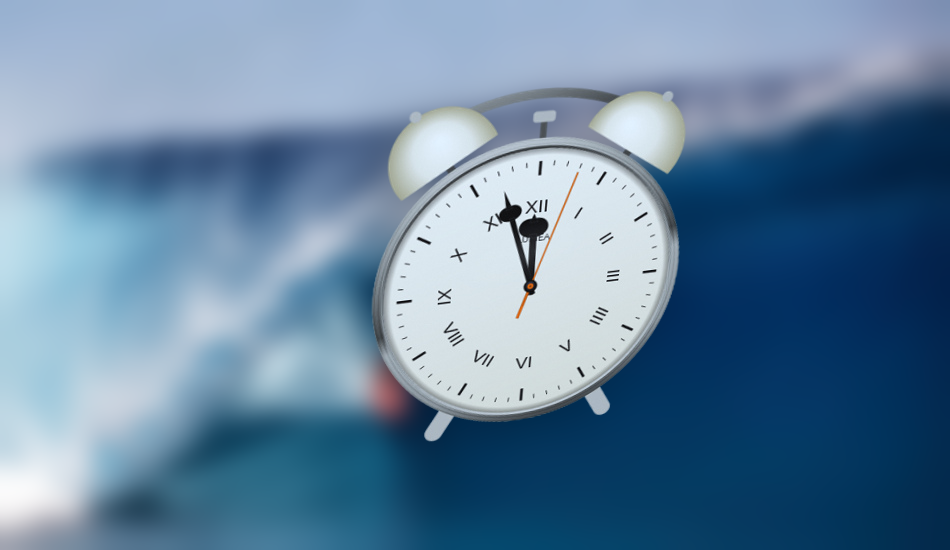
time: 11:57:03
